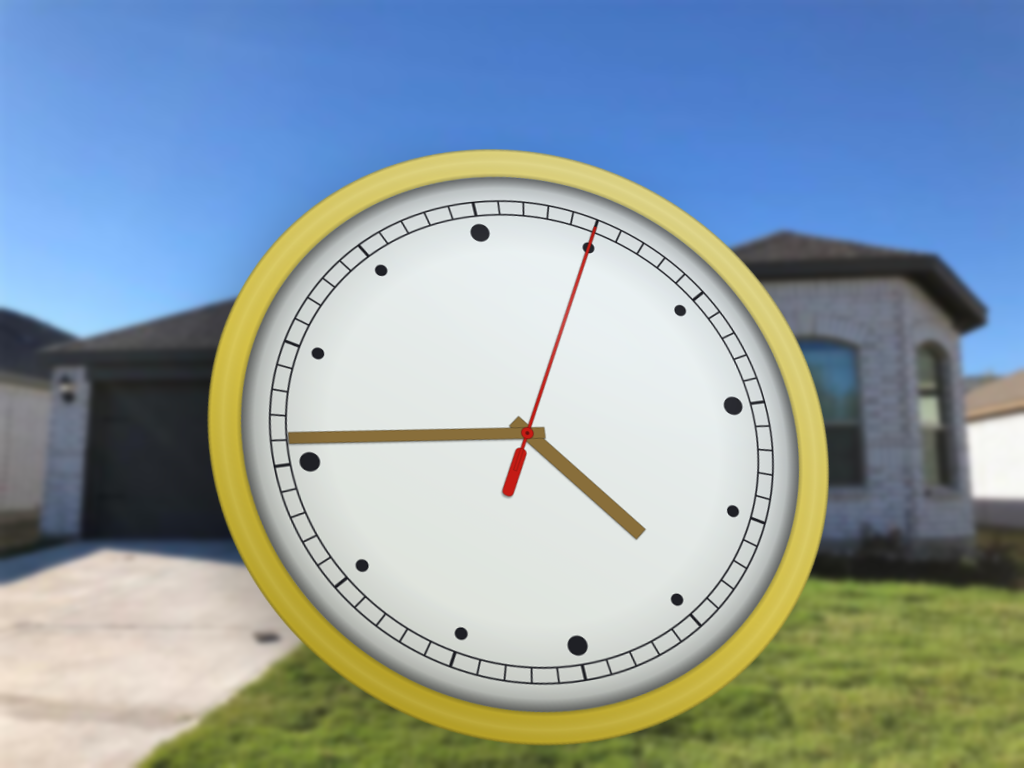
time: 4:46:05
